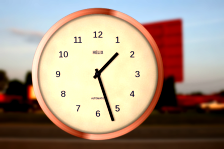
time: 1:27
